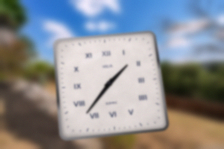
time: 1:37
